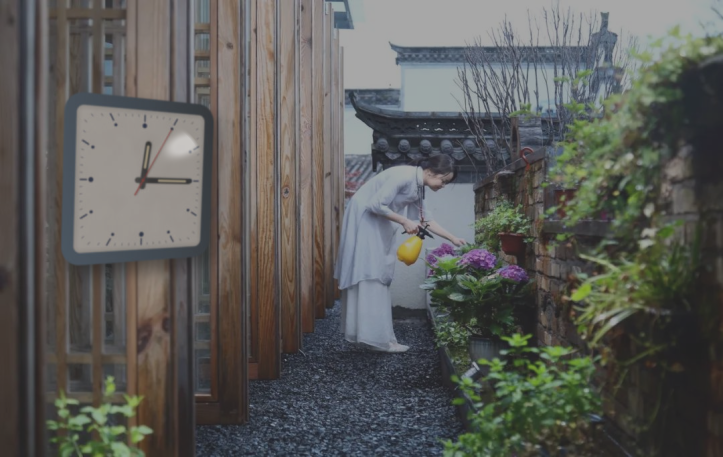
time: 12:15:05
